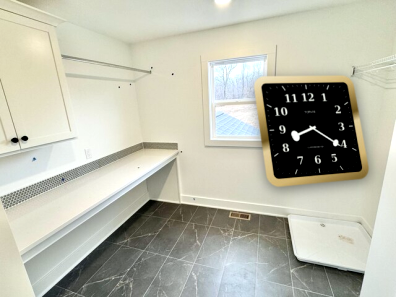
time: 8:21
